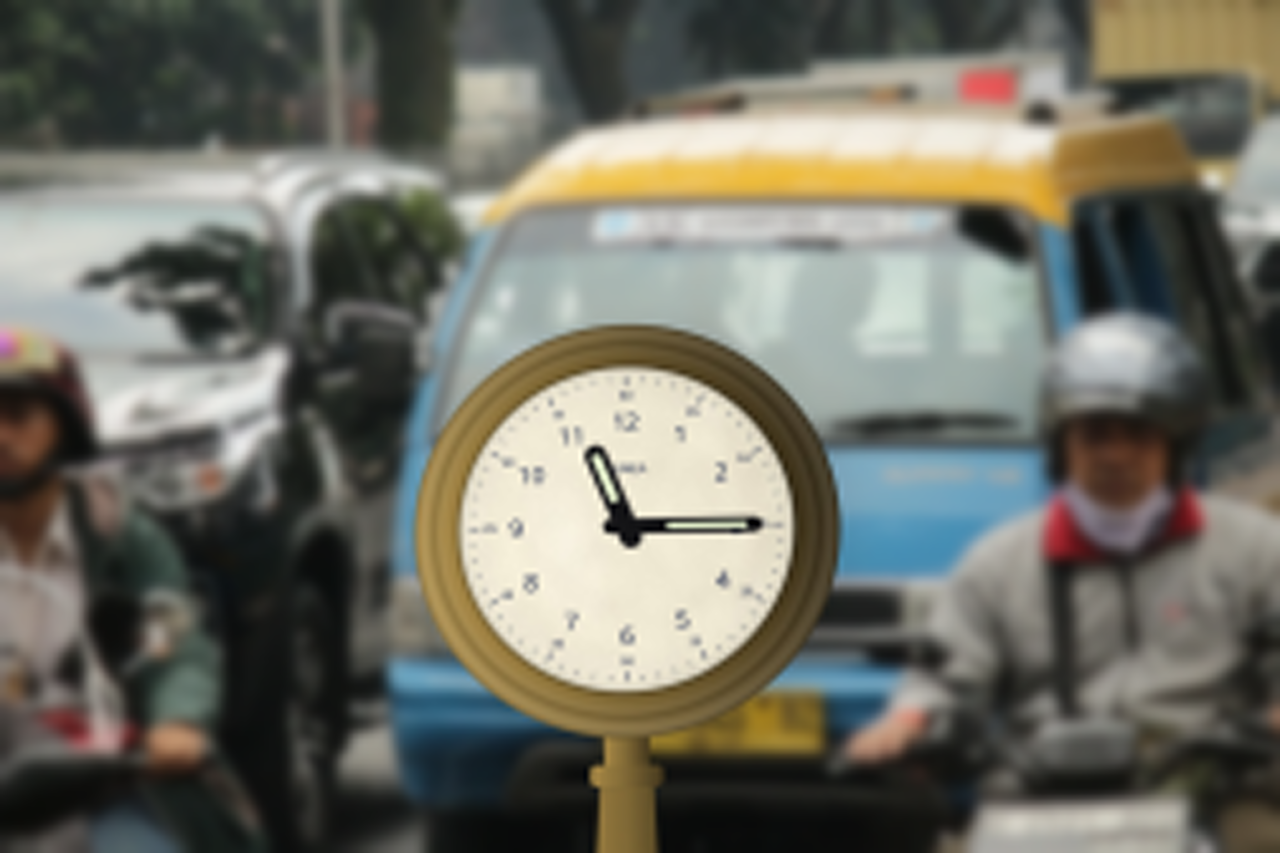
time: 11:15
